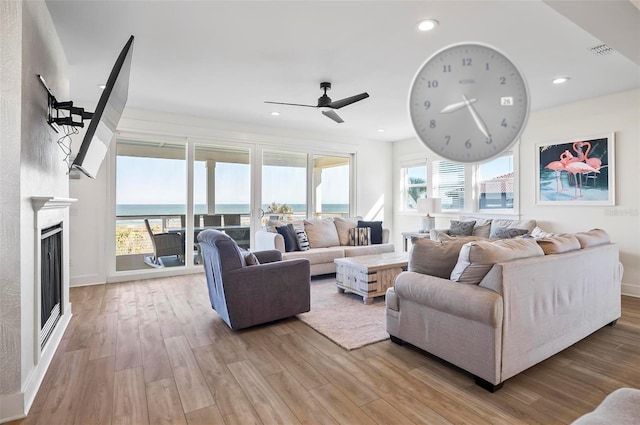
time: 8:25
